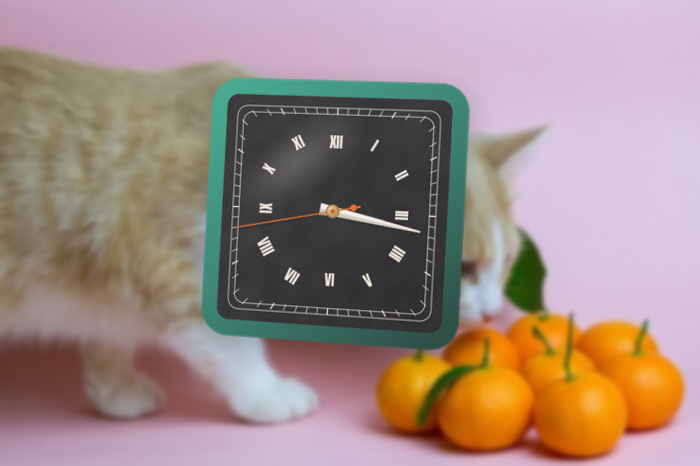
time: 3:16:43
